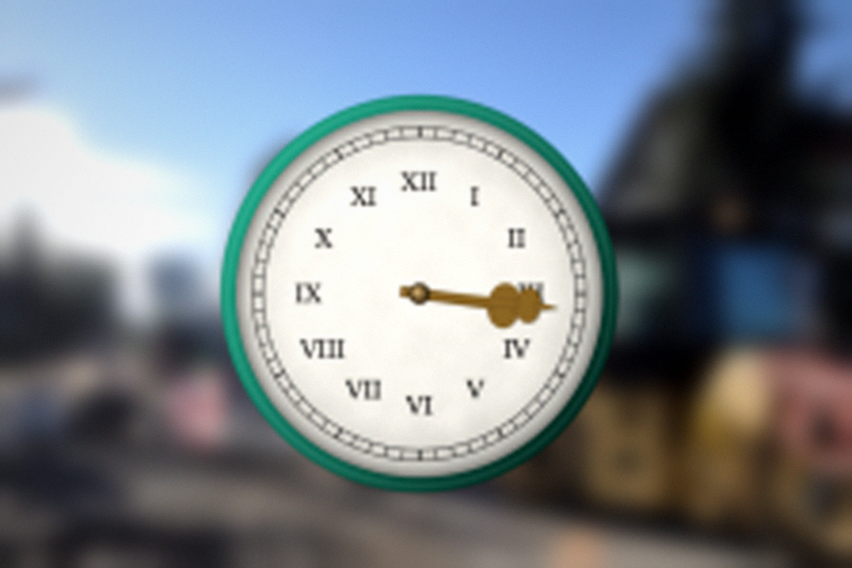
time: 3:16
